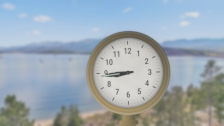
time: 8:44
